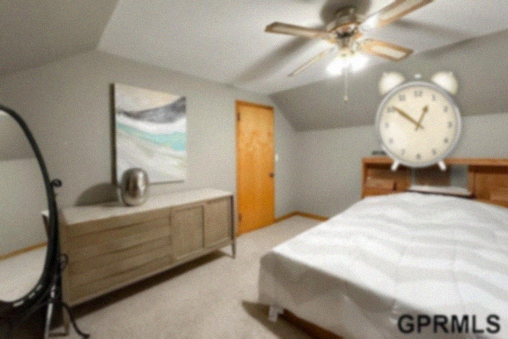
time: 12:51
